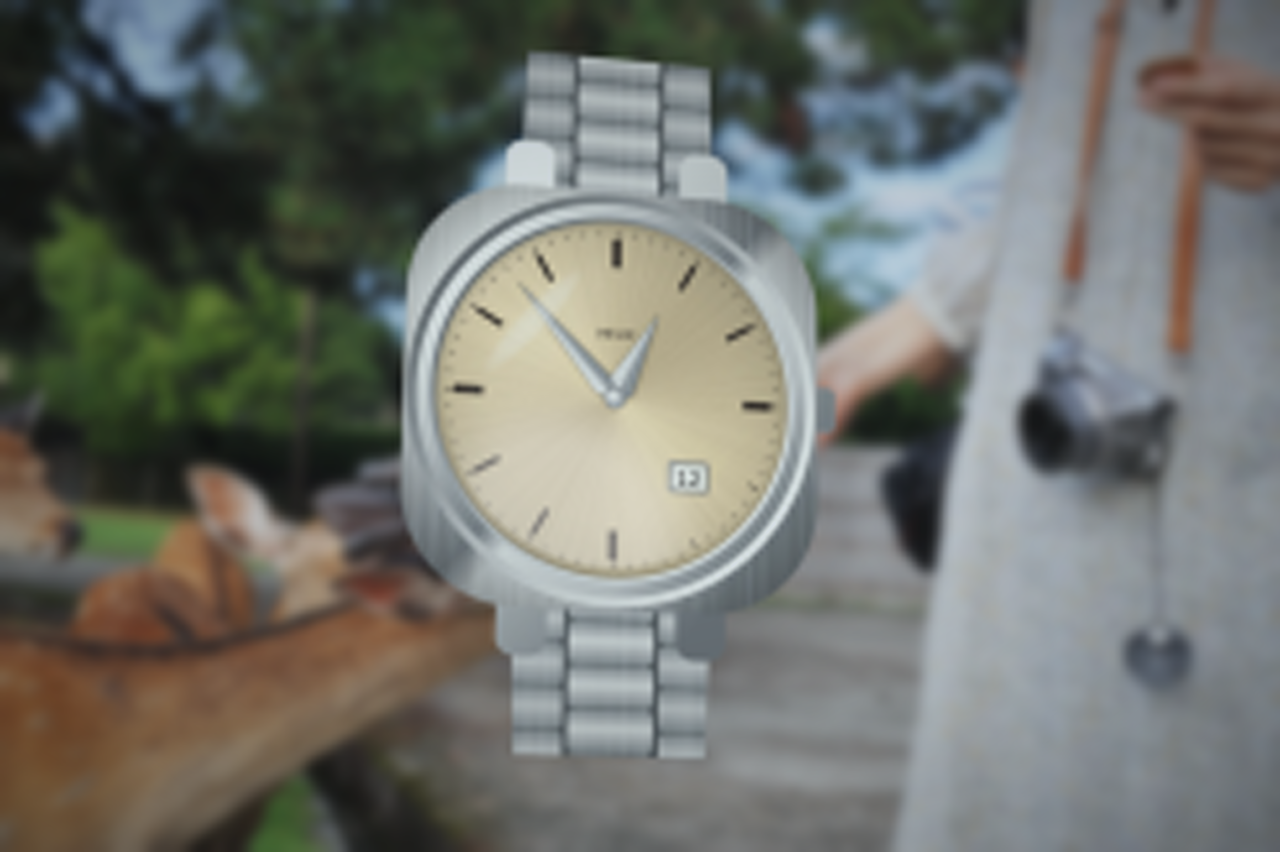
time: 12:53
